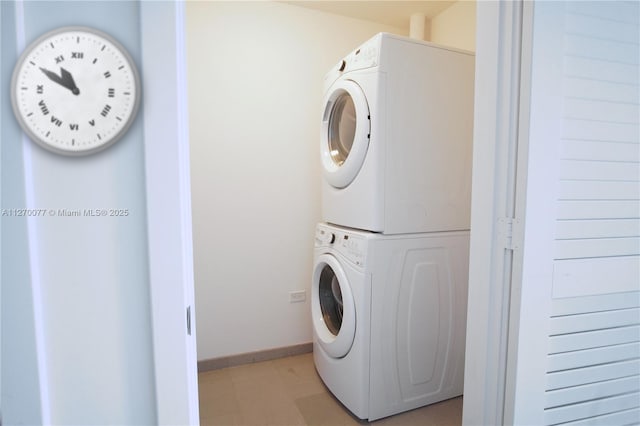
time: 10:50
